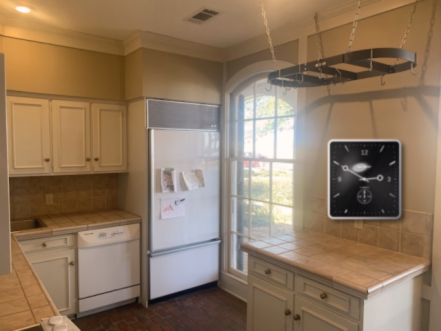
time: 2:50
